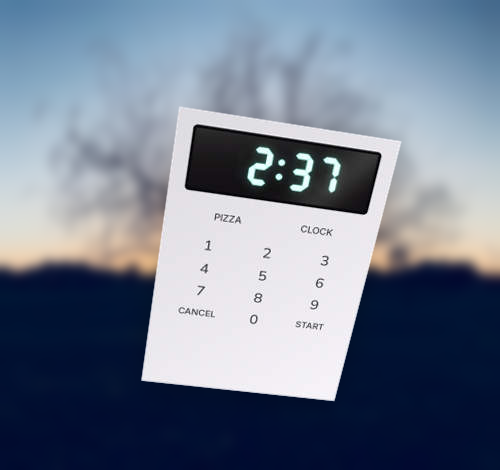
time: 2:37
